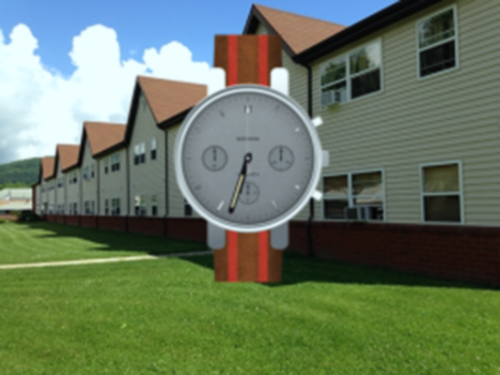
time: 6:33
